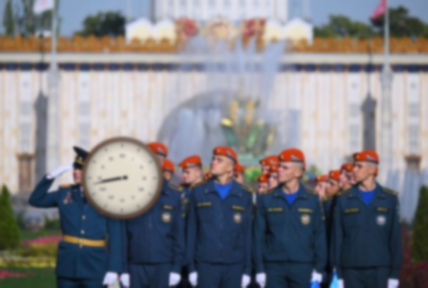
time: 8:43
